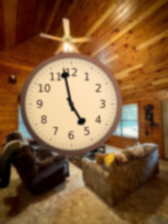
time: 4:58
